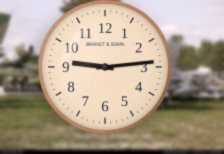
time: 9:14
